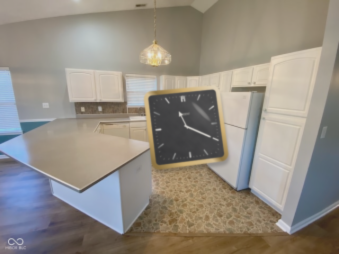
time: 11:20
